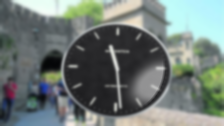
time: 11:29
